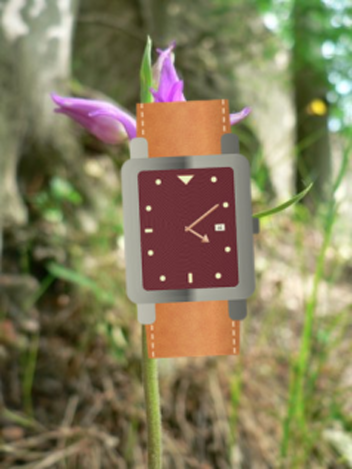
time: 4:09
